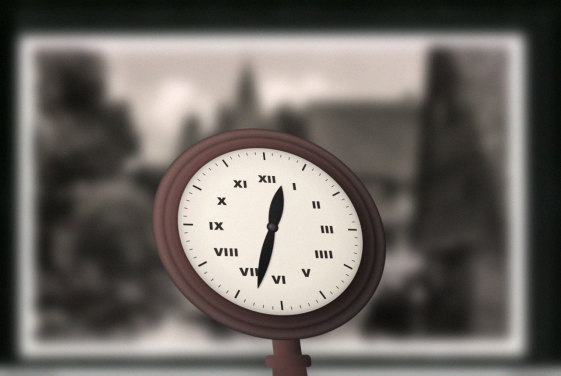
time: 12:33
